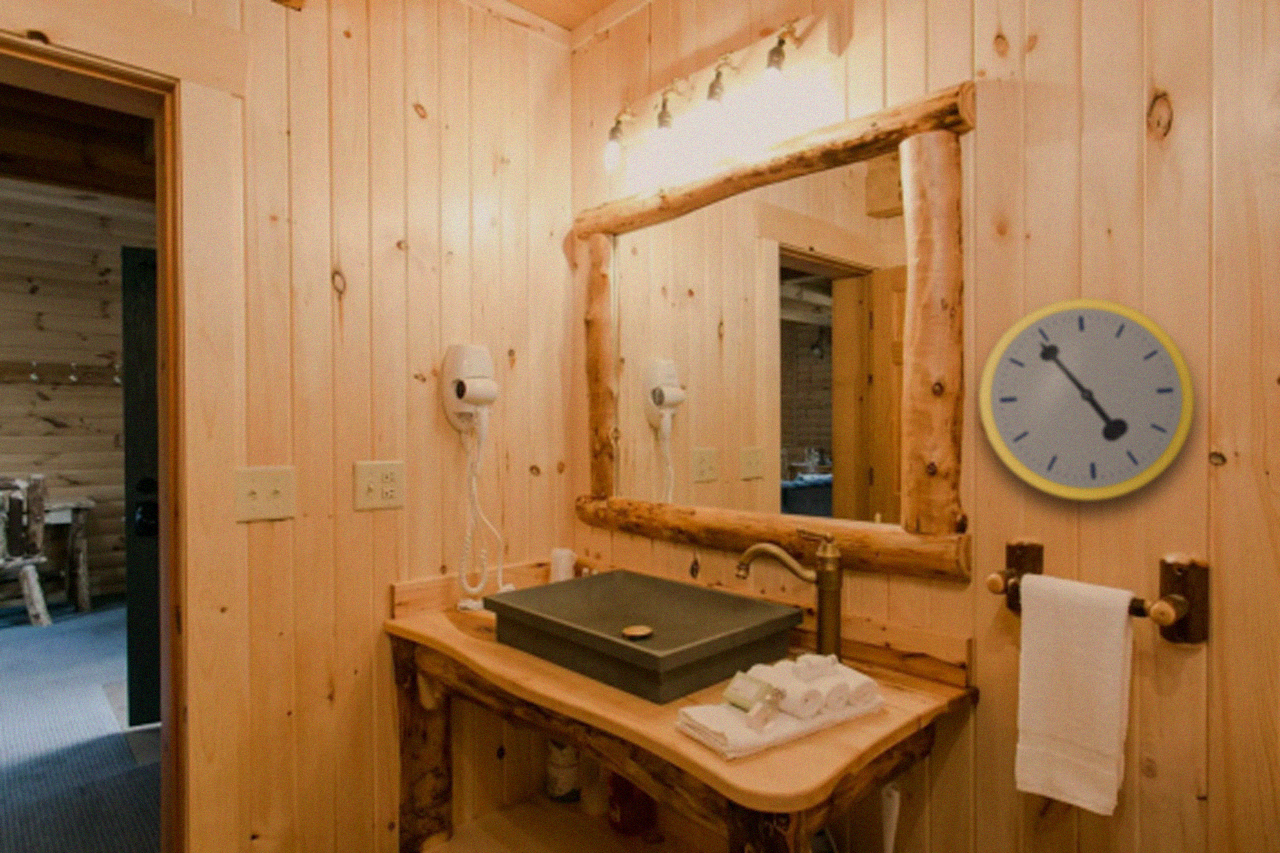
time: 4:54
